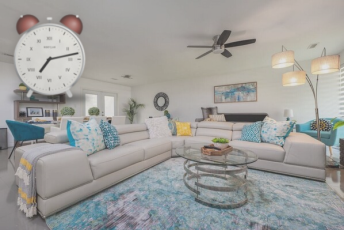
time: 7:13
